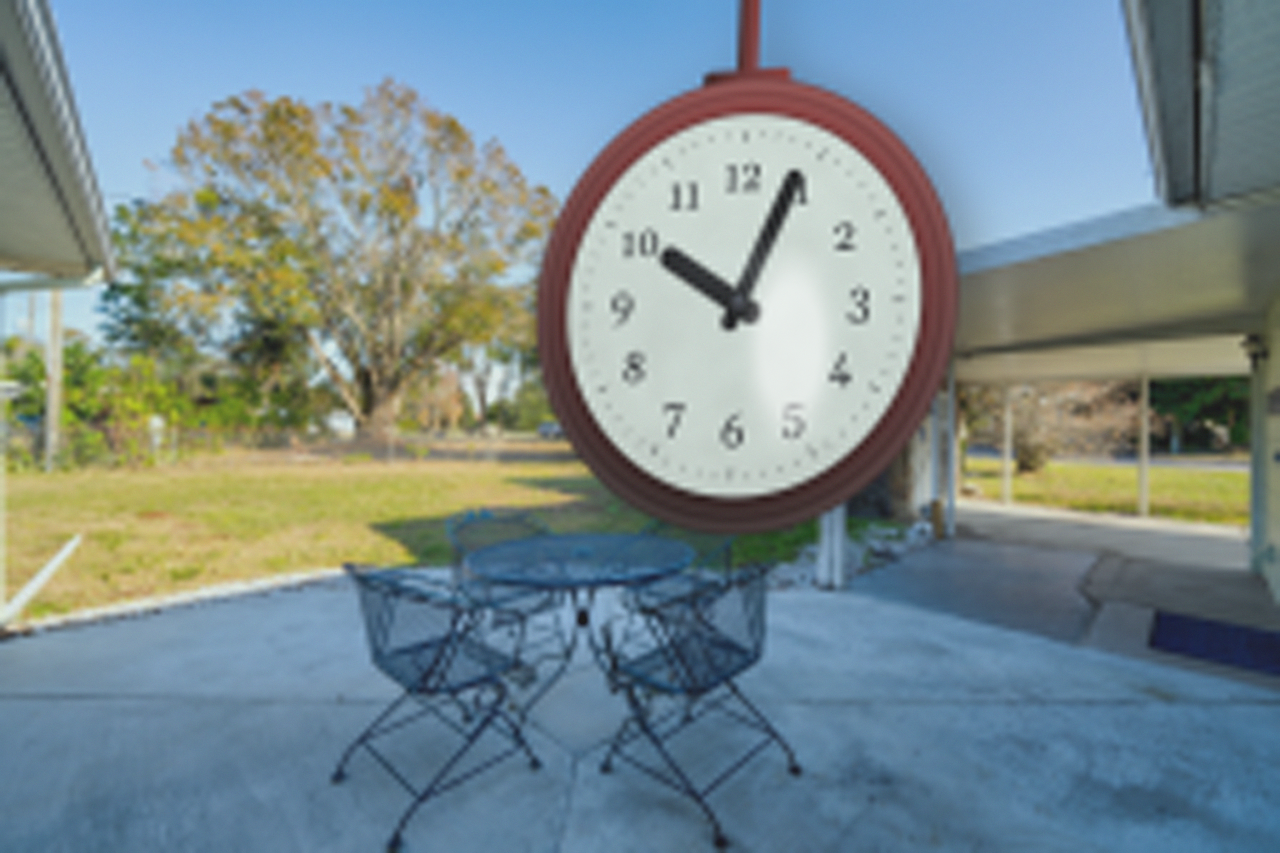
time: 10:04
